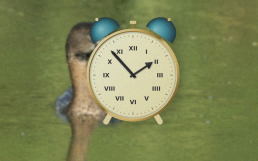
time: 1:53
